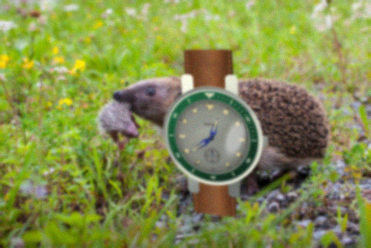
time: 12:39
